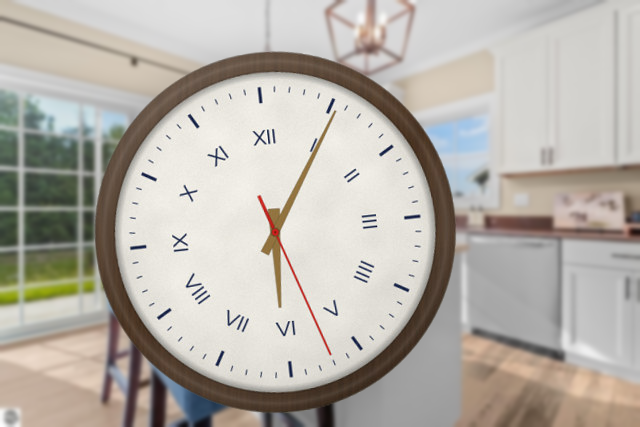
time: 6:05:27
